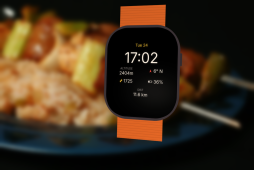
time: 17:02
